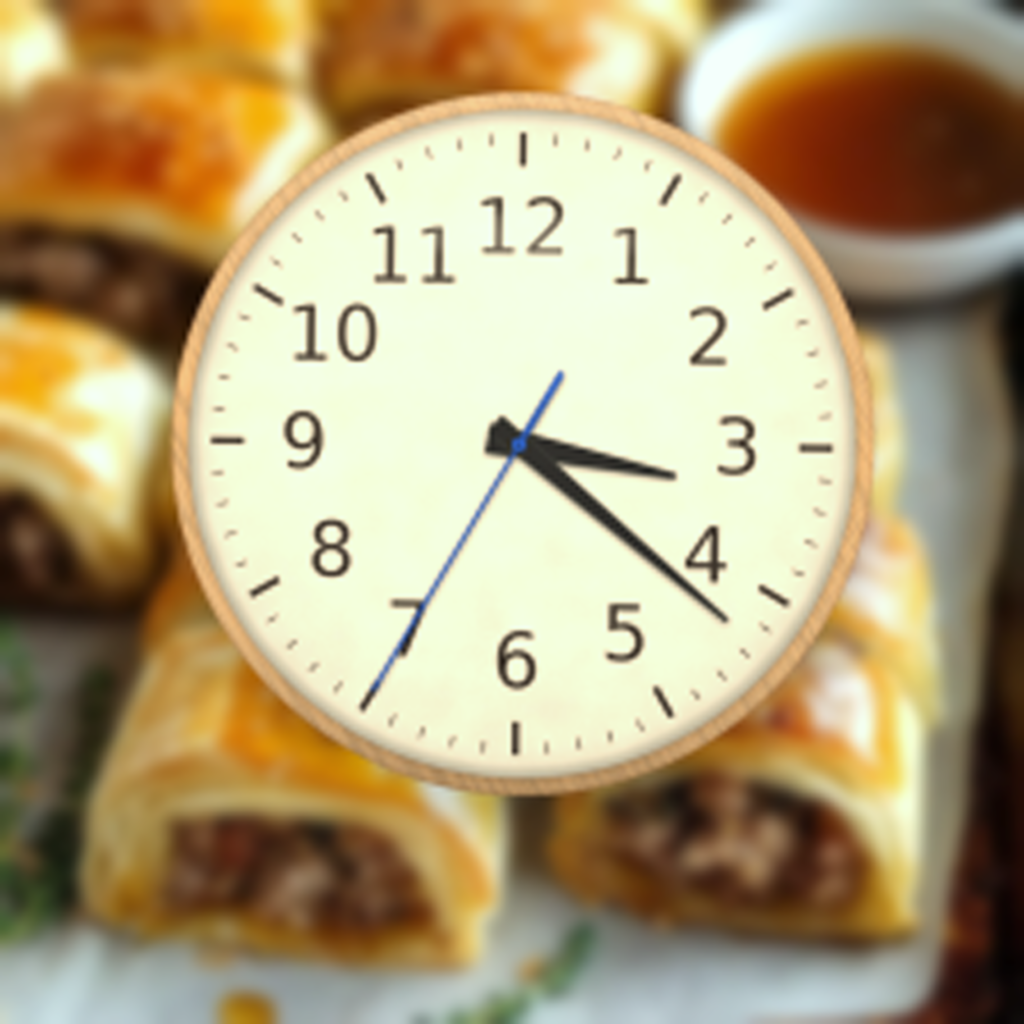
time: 3:21:35
